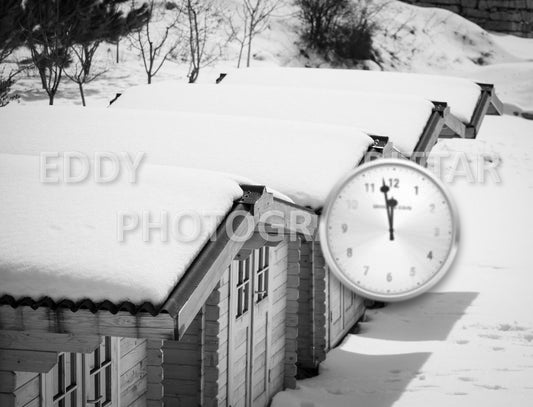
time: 11:58
